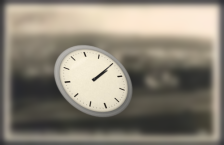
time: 2:10
